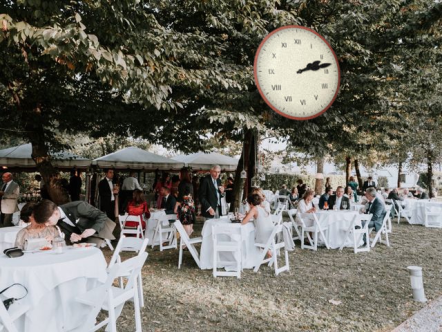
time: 2:13
